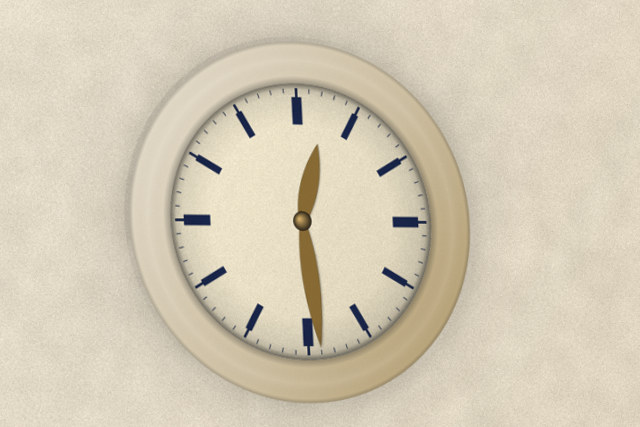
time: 12:29
